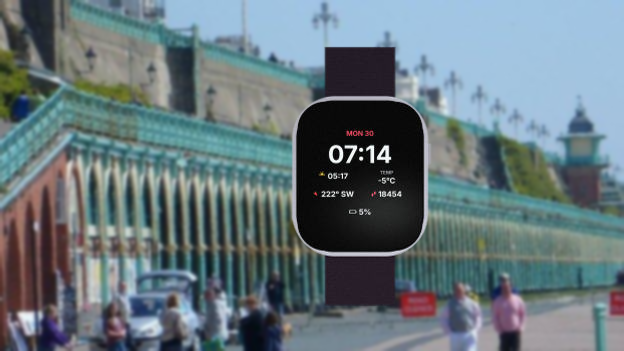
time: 7:14
